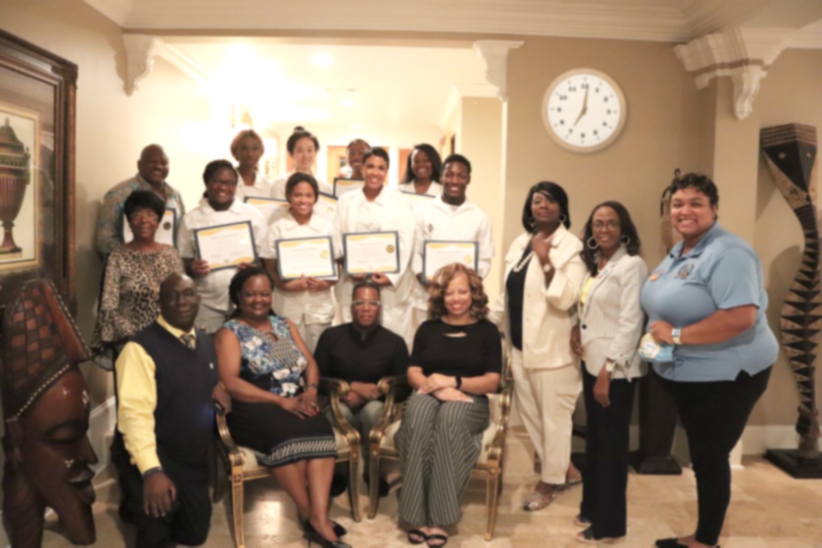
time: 7:01
